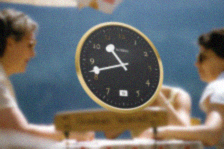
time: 10:42
